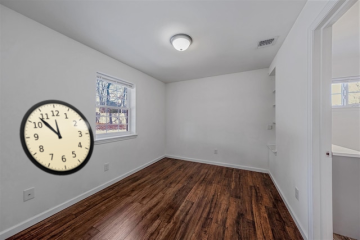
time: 11:53
